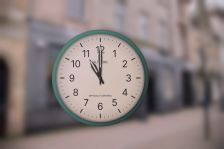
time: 11:00
